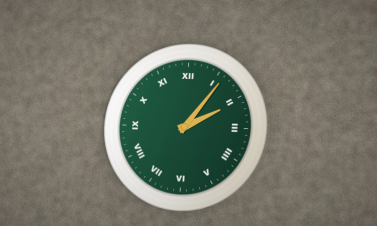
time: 2:06
